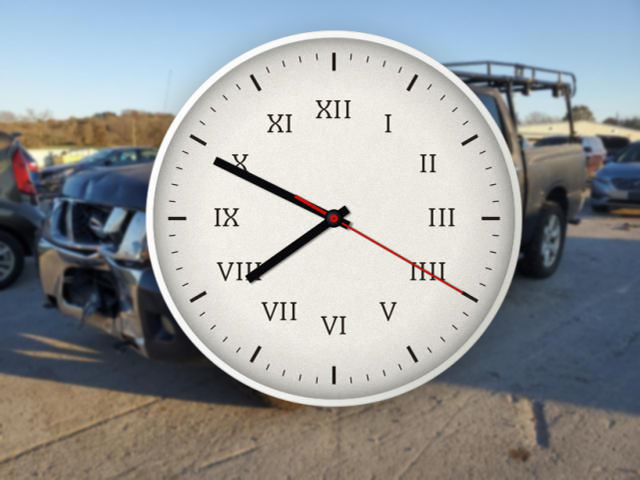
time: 7:49:20
